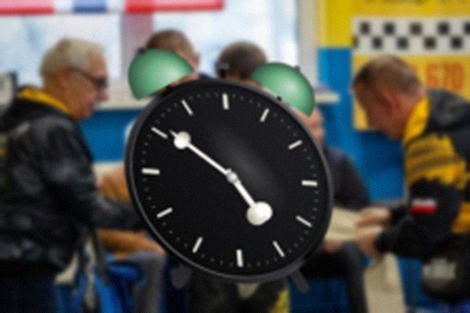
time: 4:51
